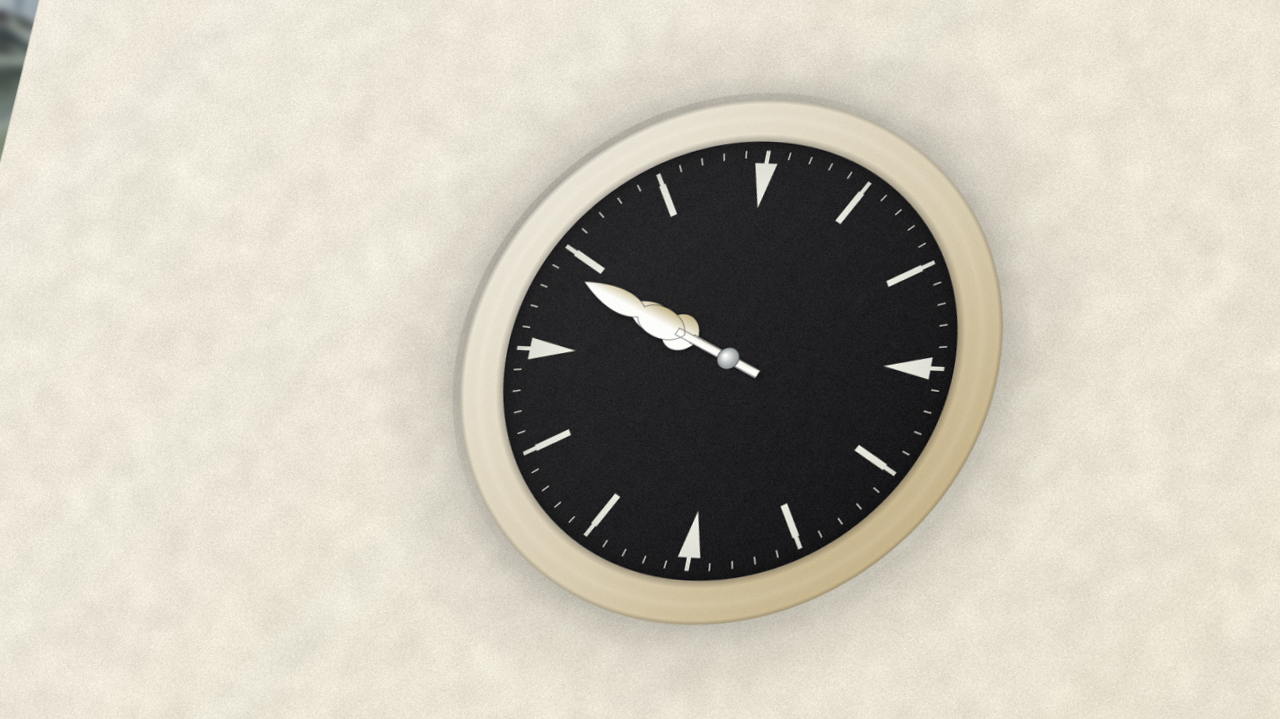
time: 9:49
